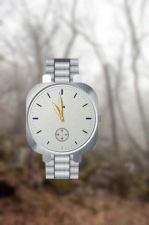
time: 10:59
